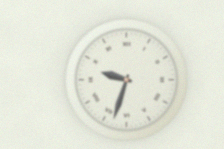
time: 9:33
